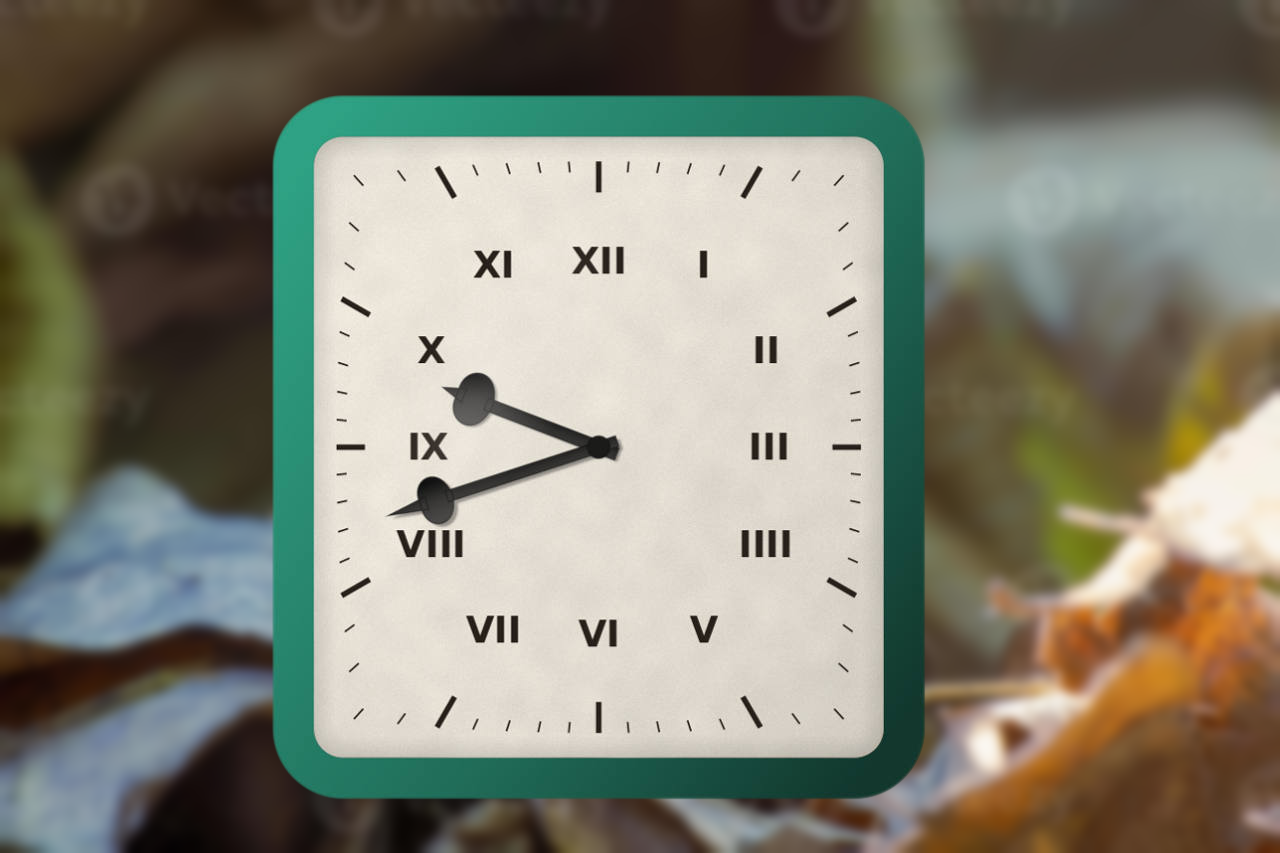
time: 9:42
